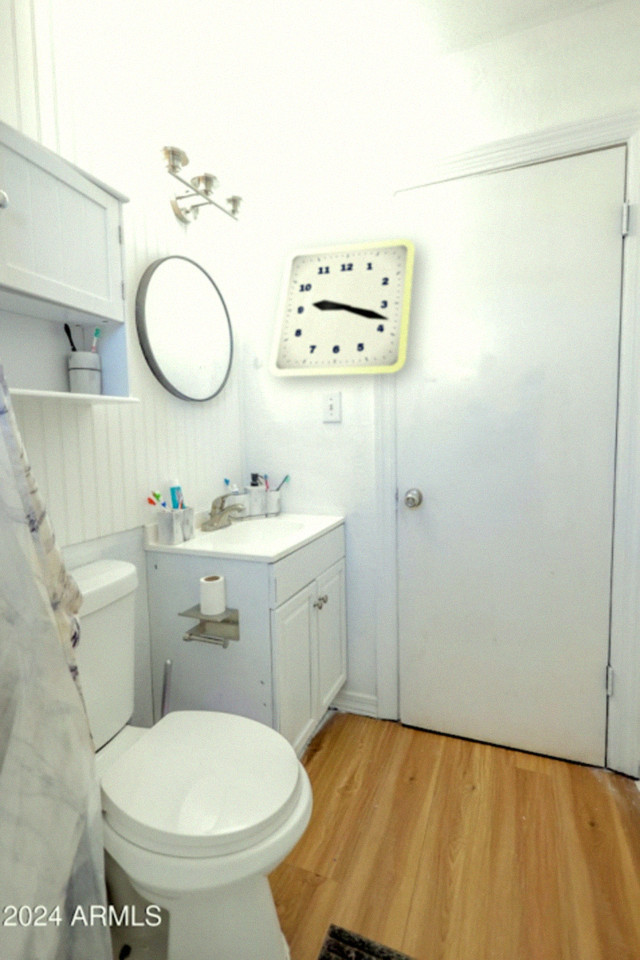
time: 9:18
